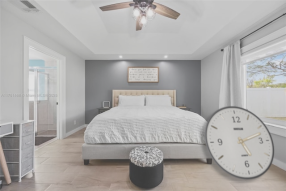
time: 5:12
